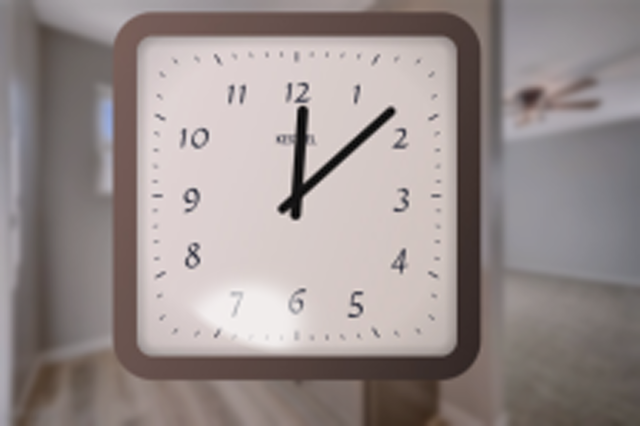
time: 12:08
